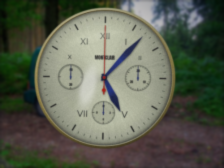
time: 5:07
